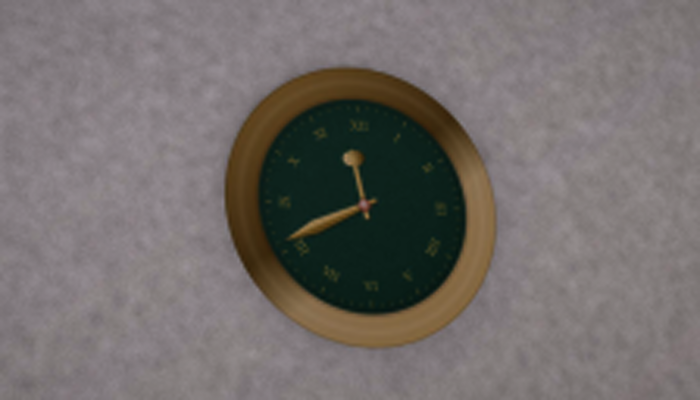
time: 11:41
